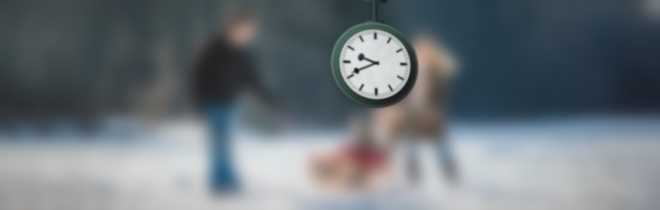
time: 9:41
